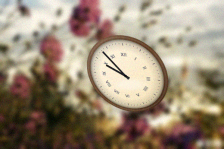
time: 9:53
